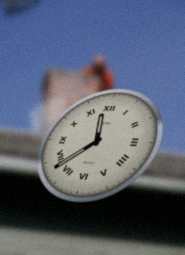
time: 11:38
